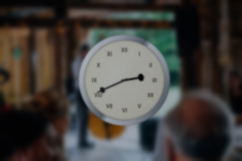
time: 2:41
